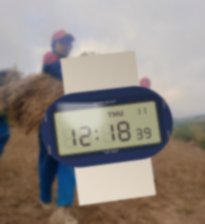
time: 12:18
